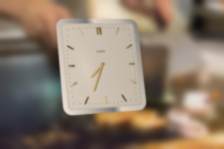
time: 7:34
